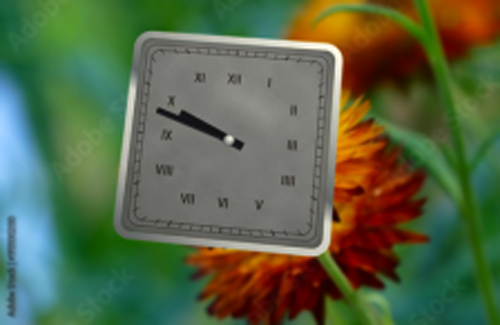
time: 9:48
